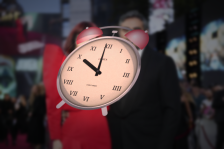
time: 9:59
